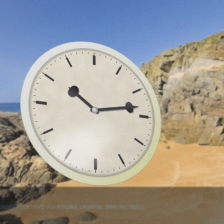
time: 10:13
